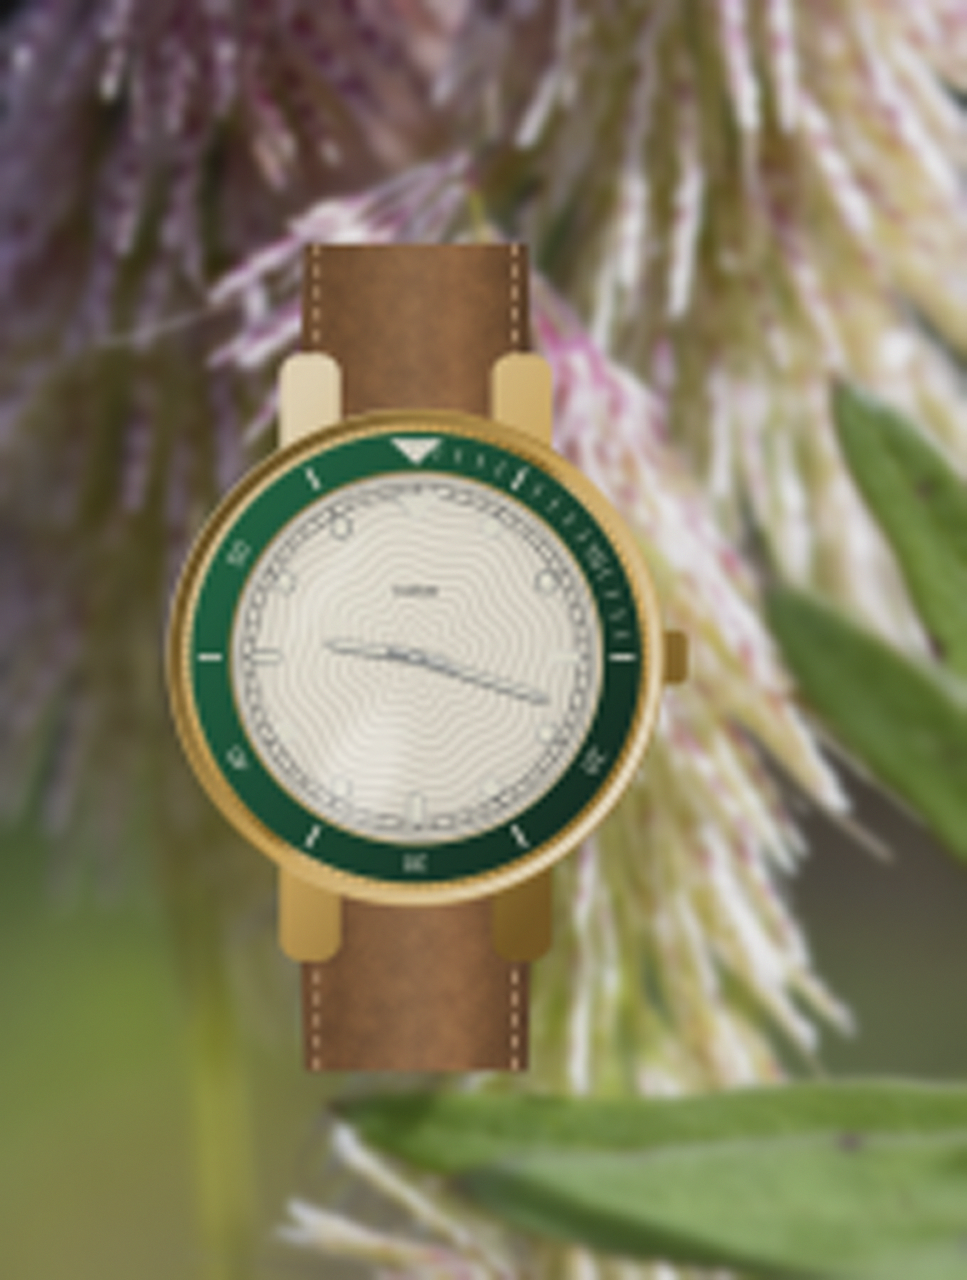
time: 9:18
